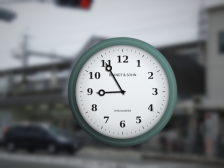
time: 8:55
